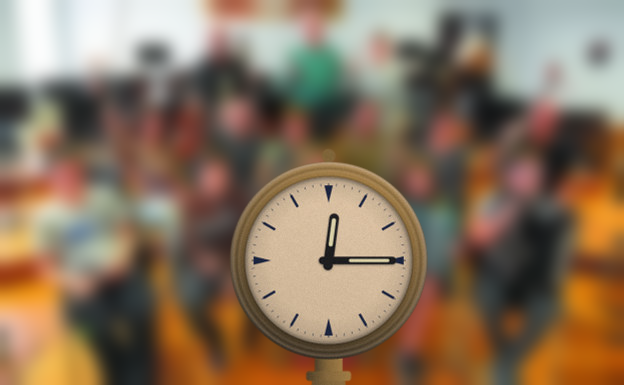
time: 12:15
